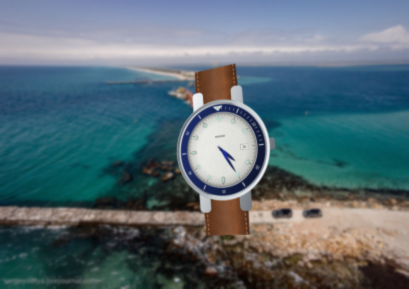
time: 4:25
